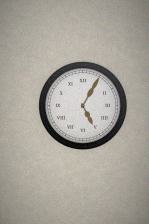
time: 5:05
